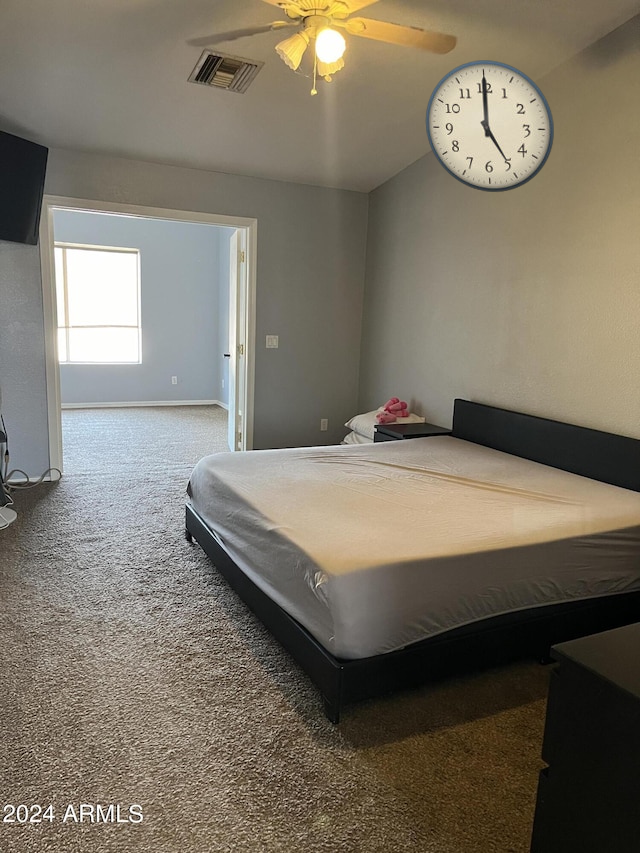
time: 5:00
